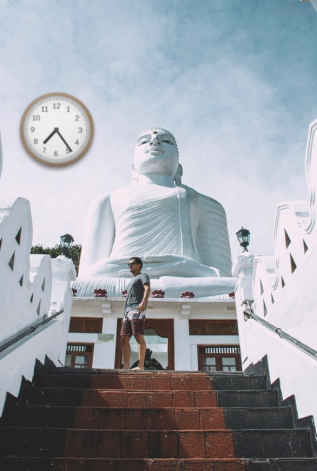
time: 7:24
